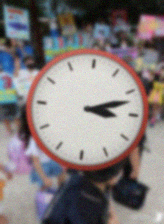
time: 3:12
